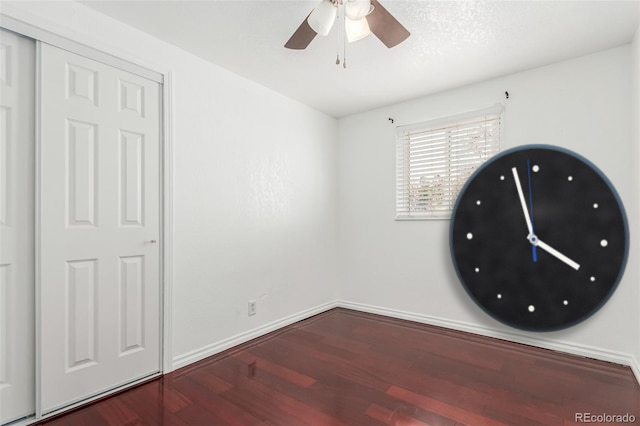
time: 3:56:59
